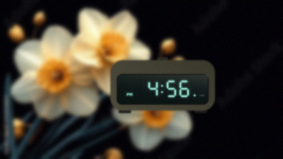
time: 4:56
